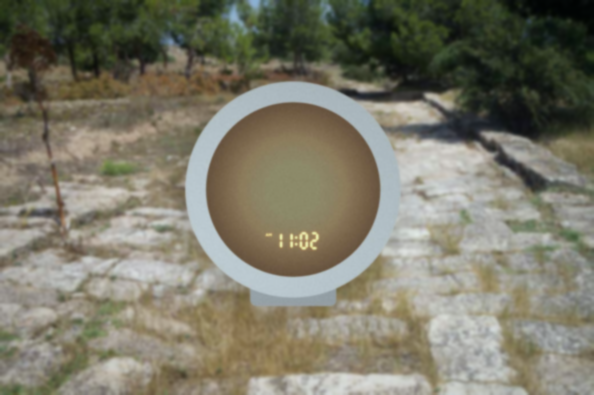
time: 11:02
